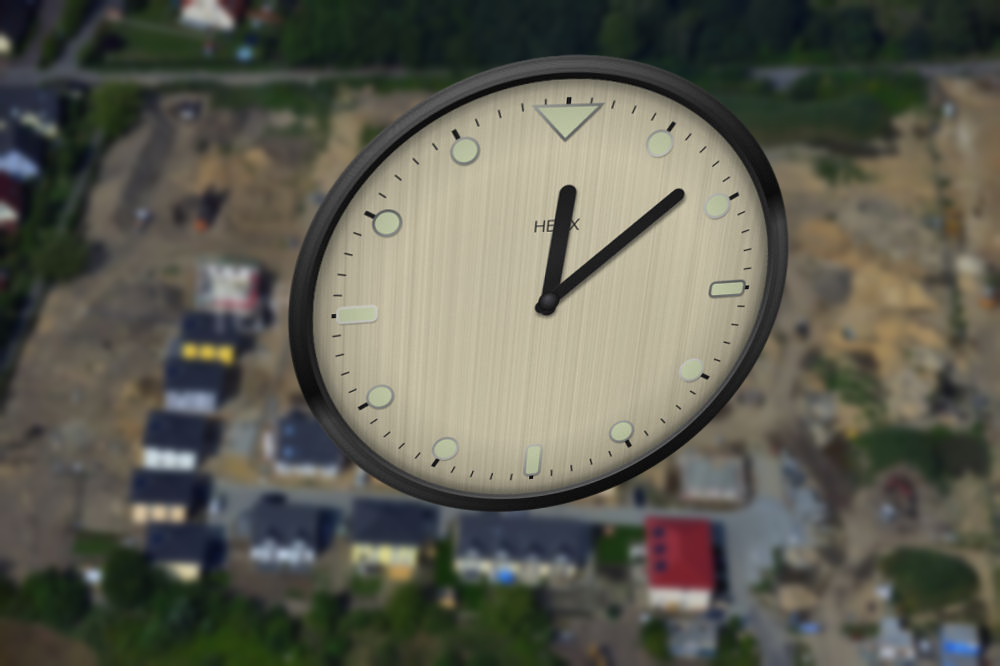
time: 12:08
